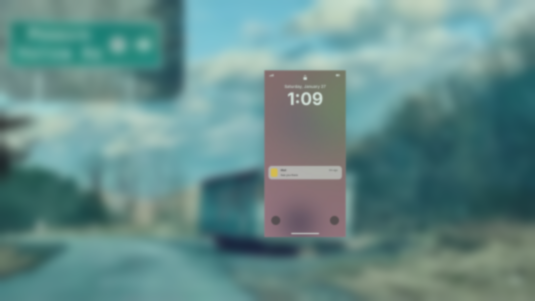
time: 1:09
